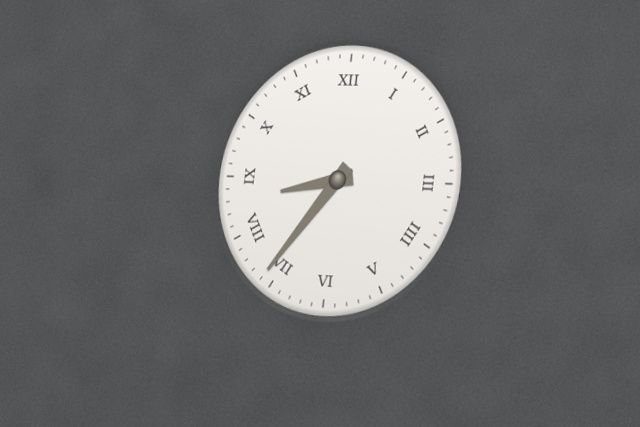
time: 8:36
